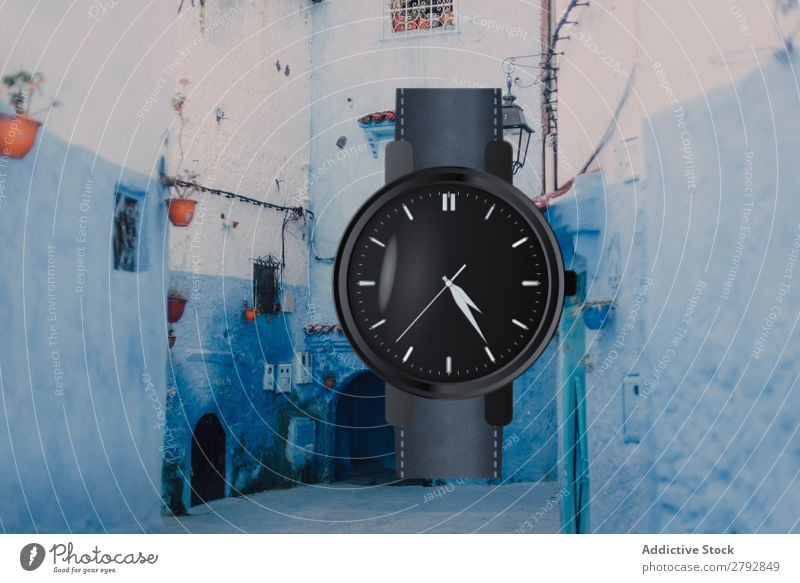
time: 4:24:37
